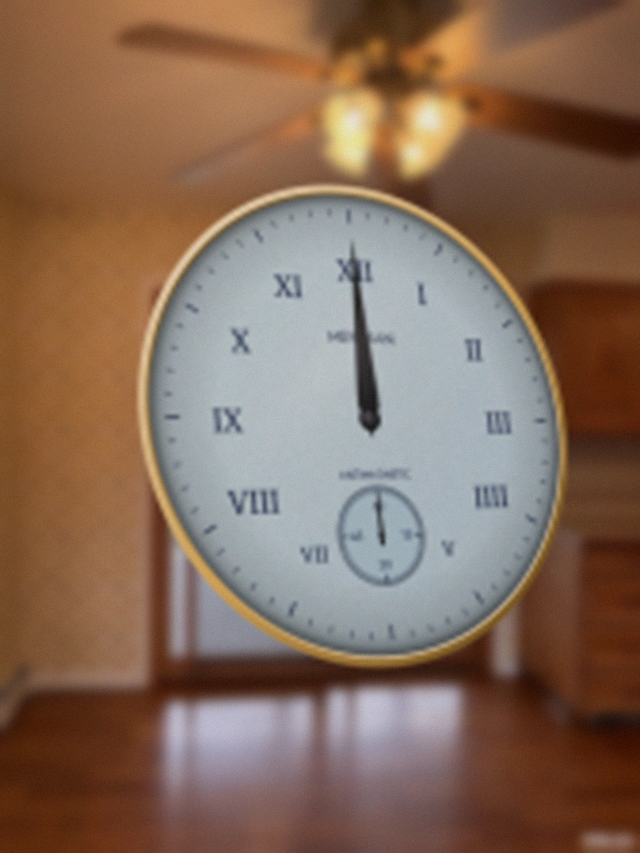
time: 12:00
